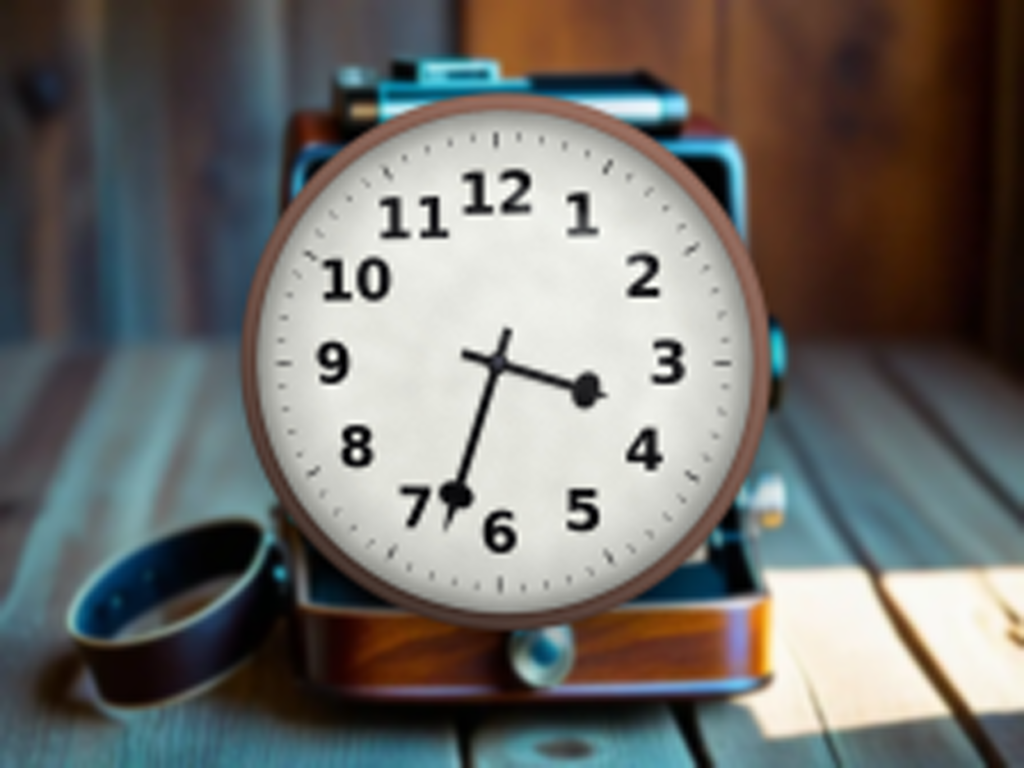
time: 3:33
